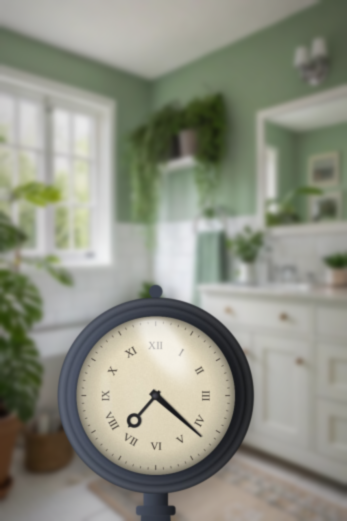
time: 7:22
